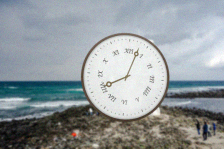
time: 8:03
